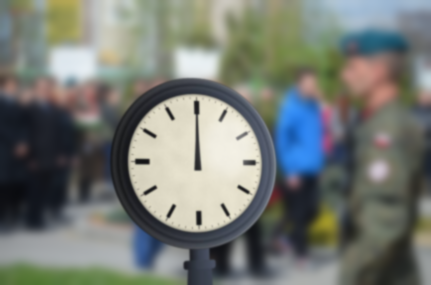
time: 12:00
